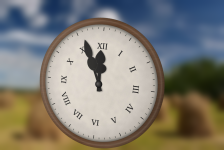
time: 11:56
